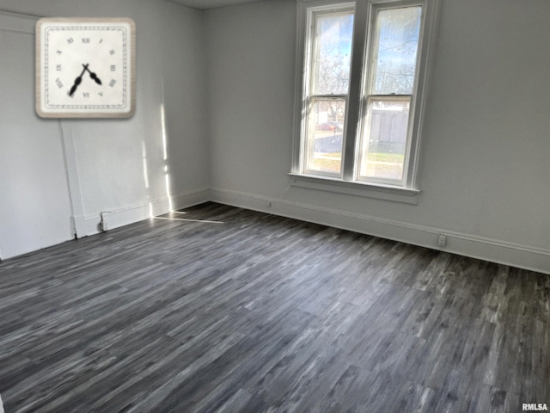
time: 4:35
